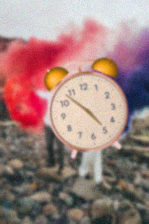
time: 4:53
